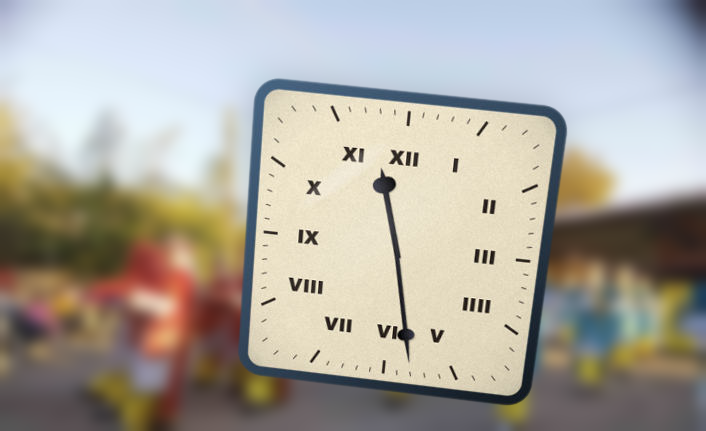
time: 11:28
